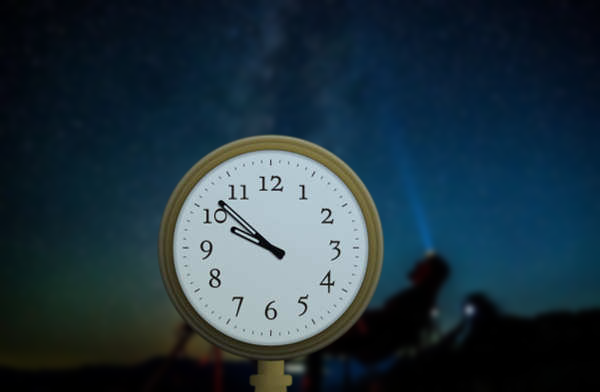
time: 9:52
